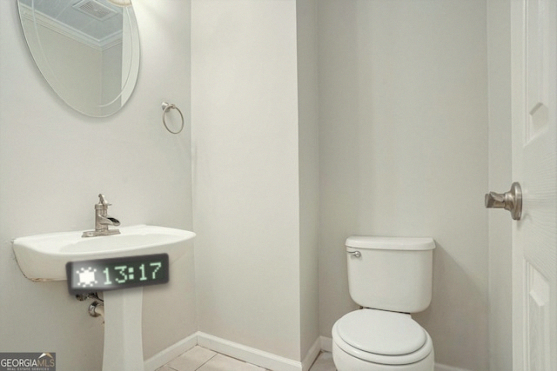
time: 13:17
